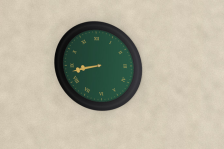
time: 8:43
